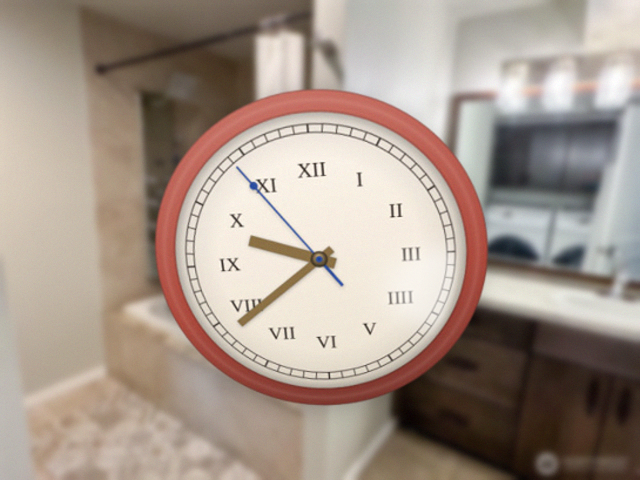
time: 9:38:54
